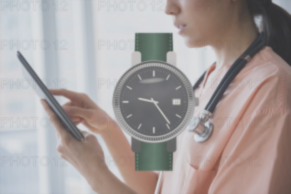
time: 9:24
